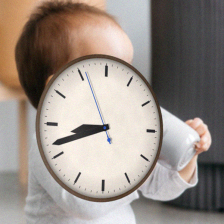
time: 8:41:56
